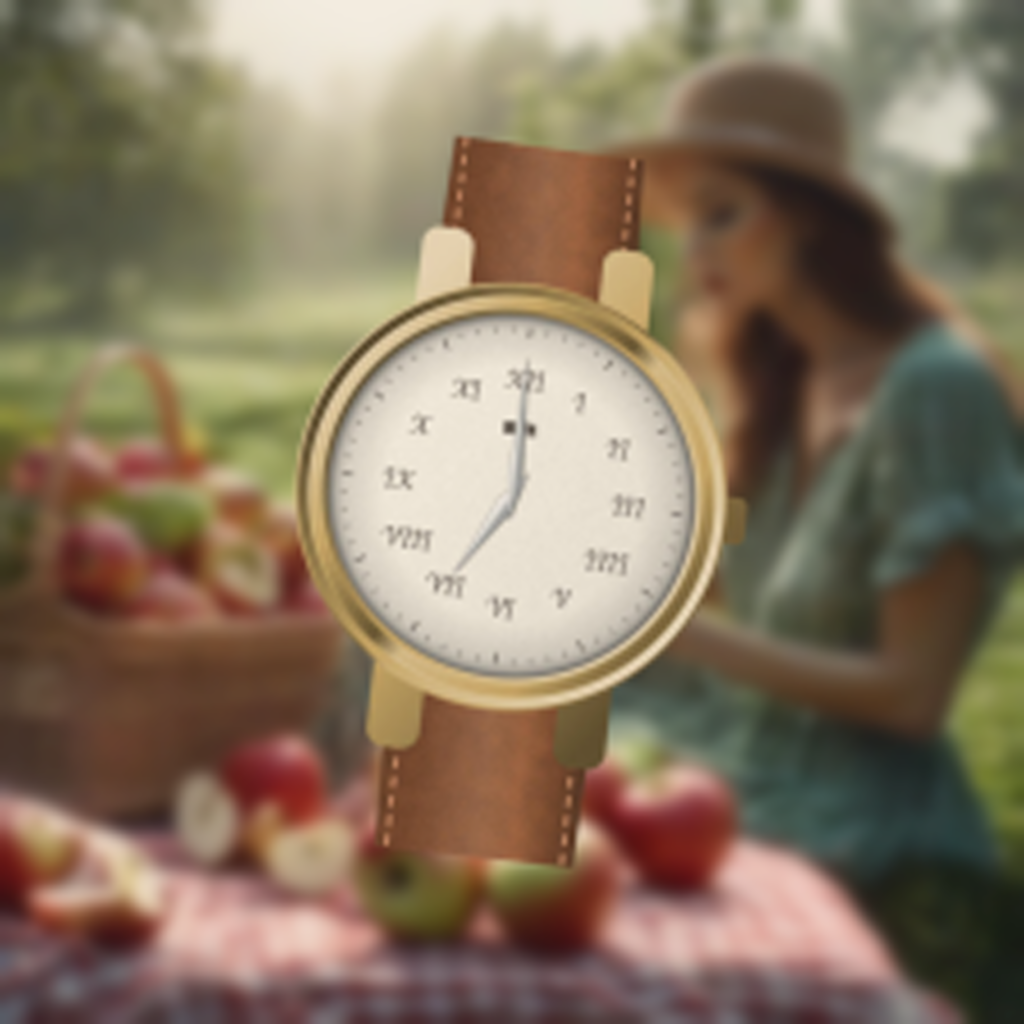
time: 7:00
